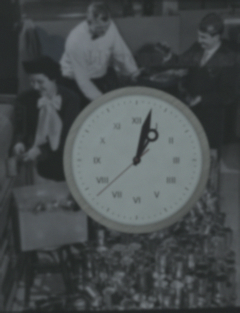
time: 1:02:38
